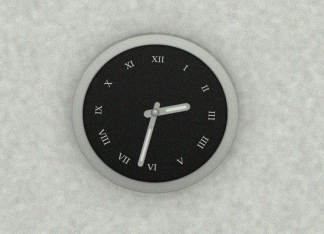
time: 2:32
